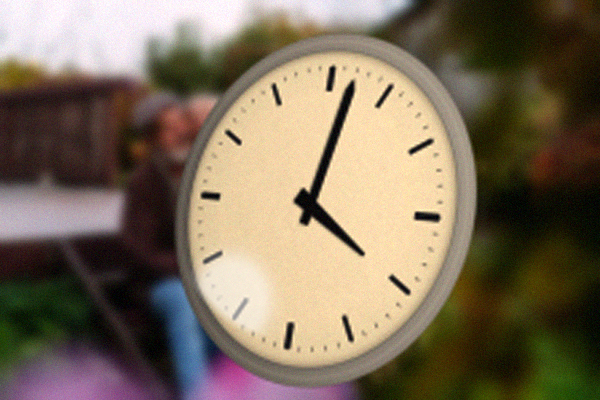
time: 4:02
